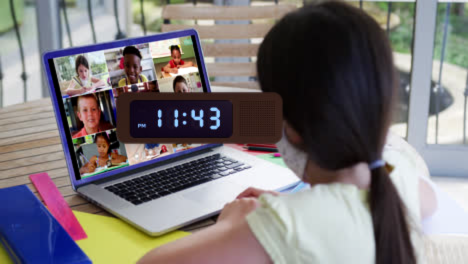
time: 11:43
